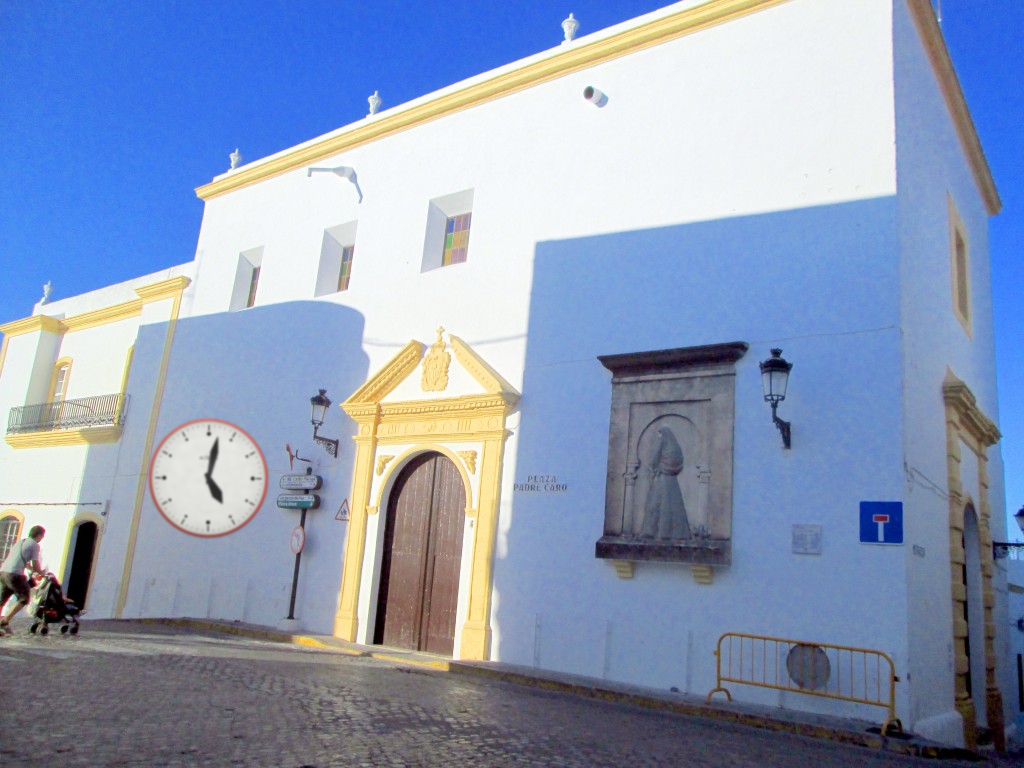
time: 5:02
